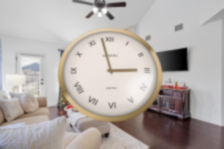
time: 2:58
